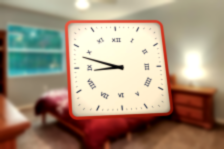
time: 8:48
